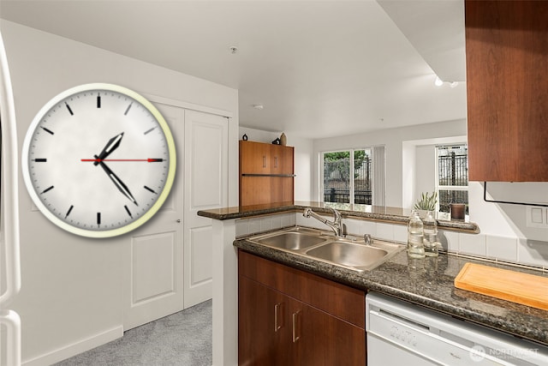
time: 1:23:15
